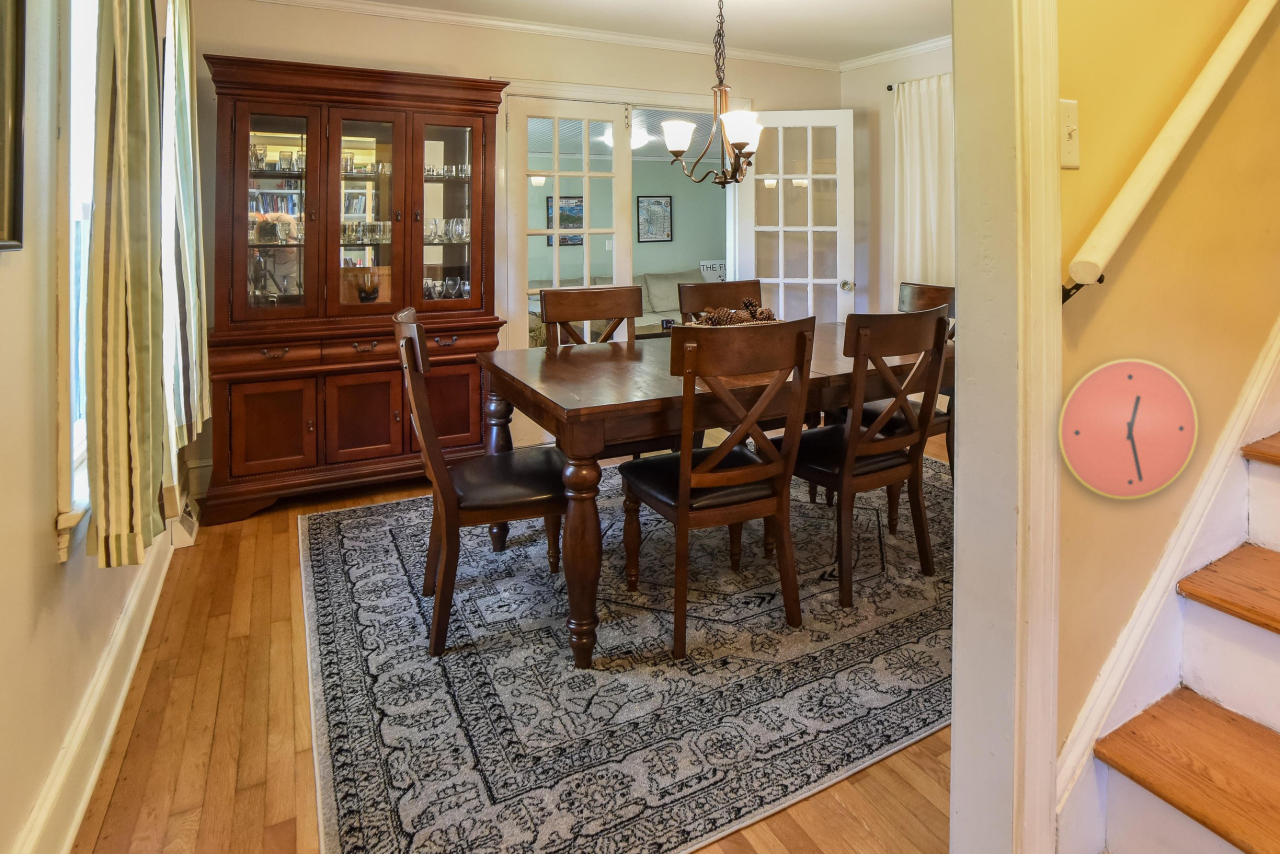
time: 12:28
